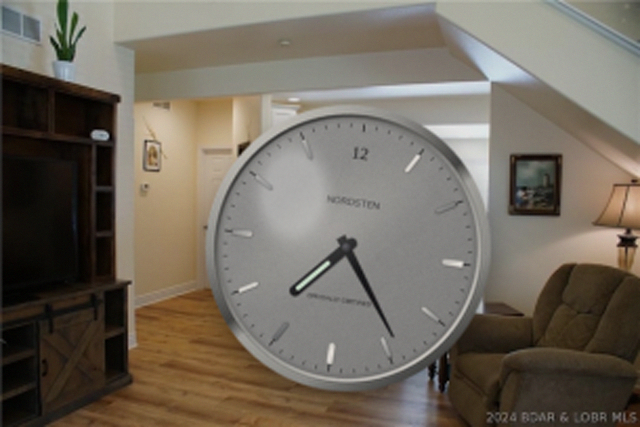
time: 7:24
